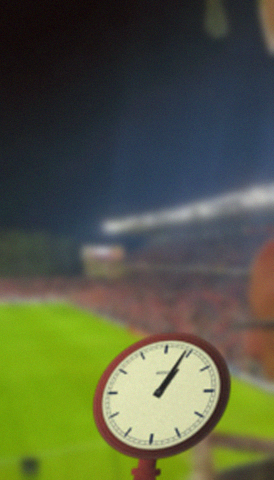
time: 1:04
